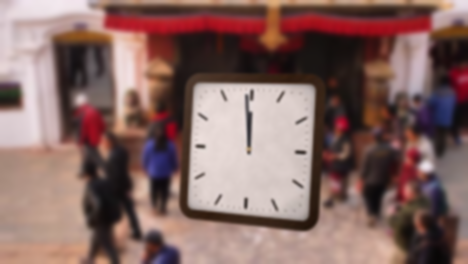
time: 11:59
